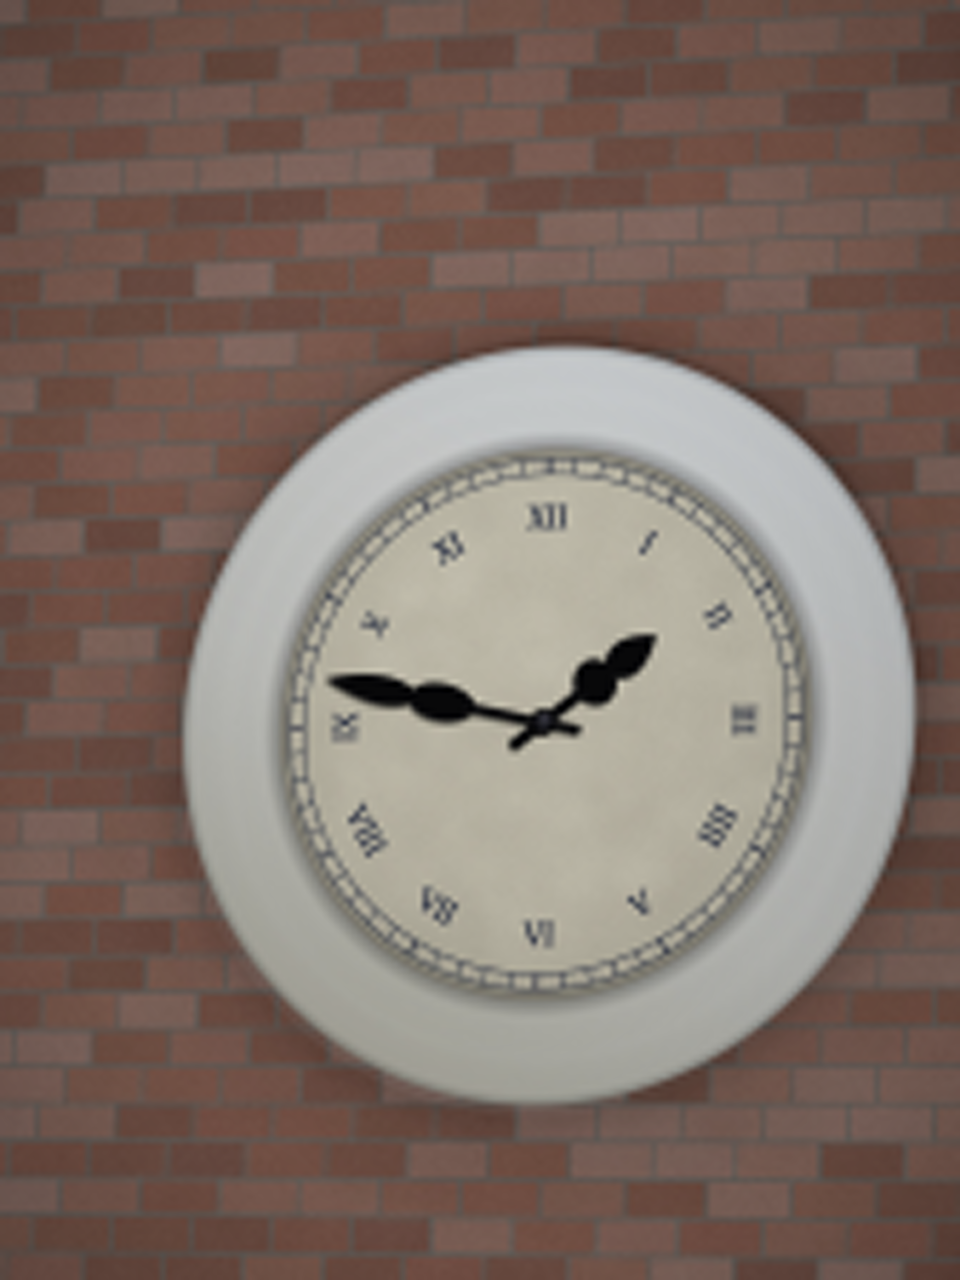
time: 1:47
